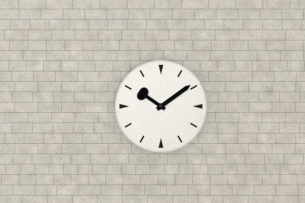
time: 10:09
